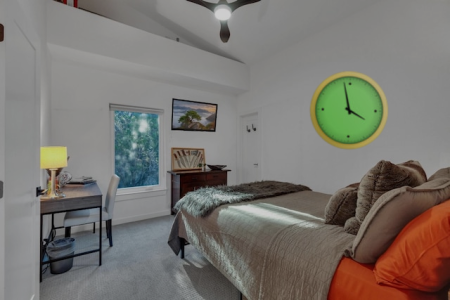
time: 3:58
